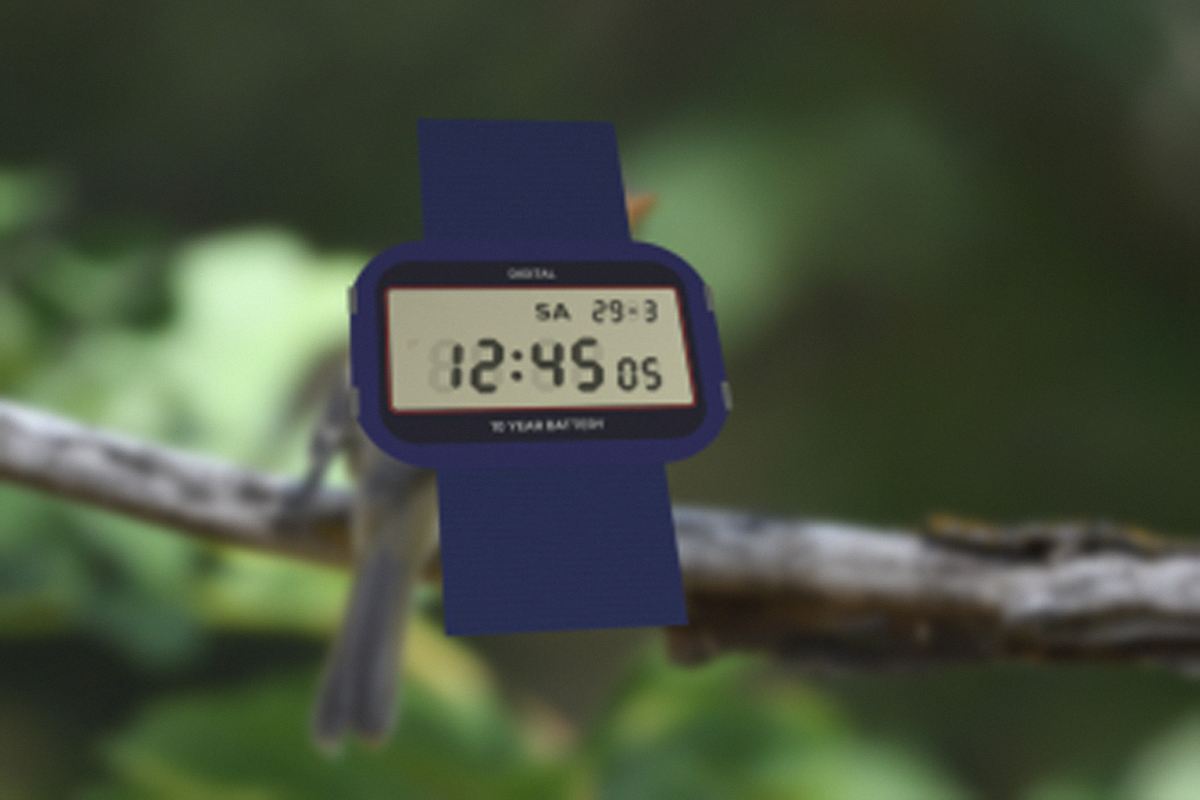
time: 12:45:05
